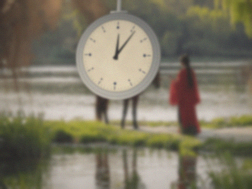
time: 12:06
